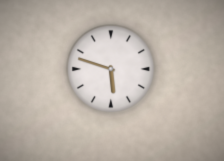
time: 5:48
